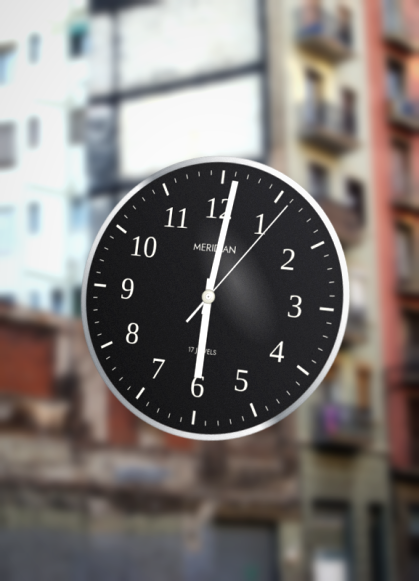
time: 6:01:06
